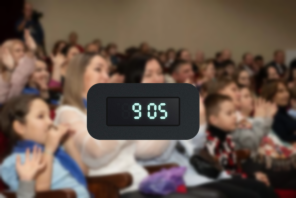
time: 9:05
